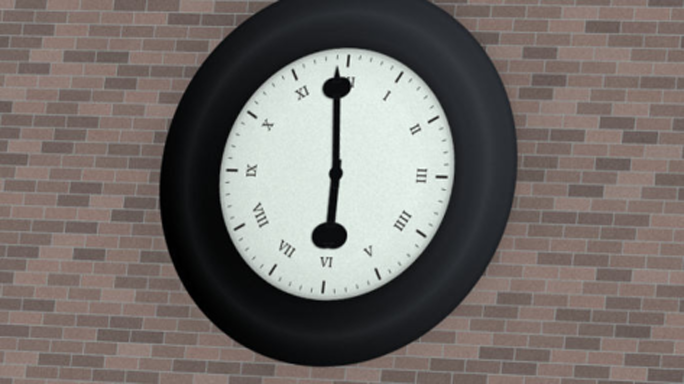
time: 5:59
